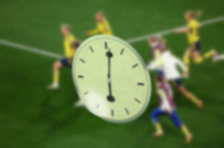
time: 6:01
